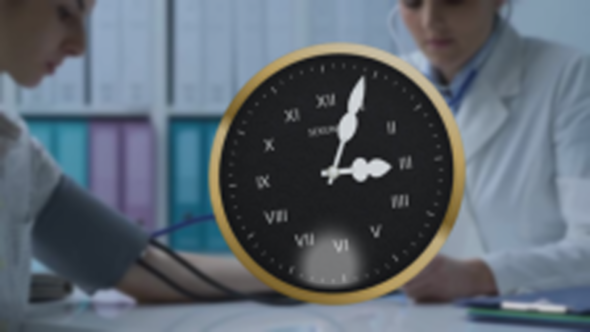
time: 3:04
